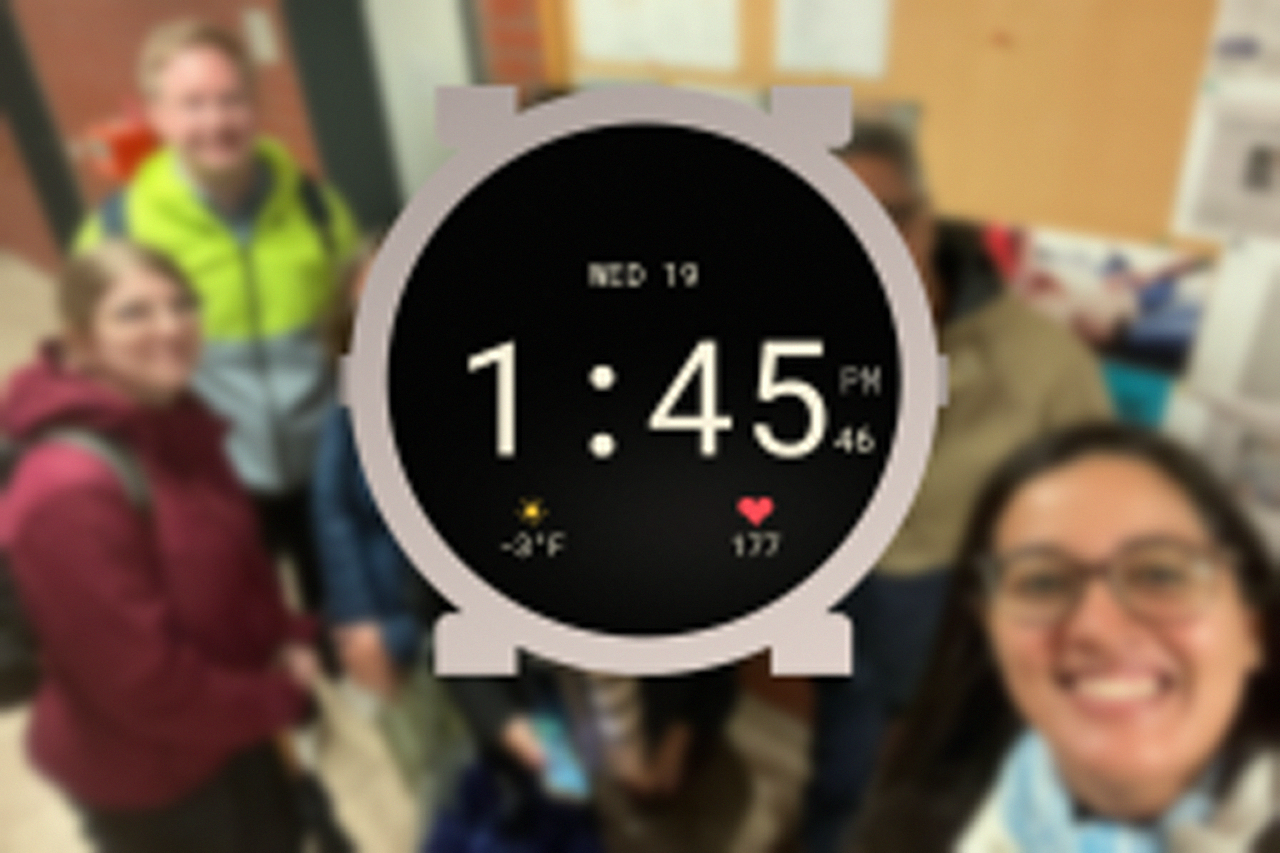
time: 1:45
